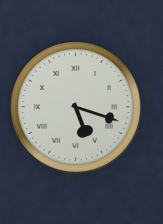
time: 5:18
